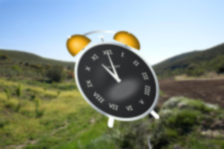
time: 11:00
